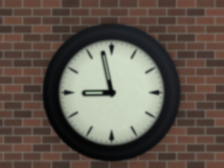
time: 8:58
